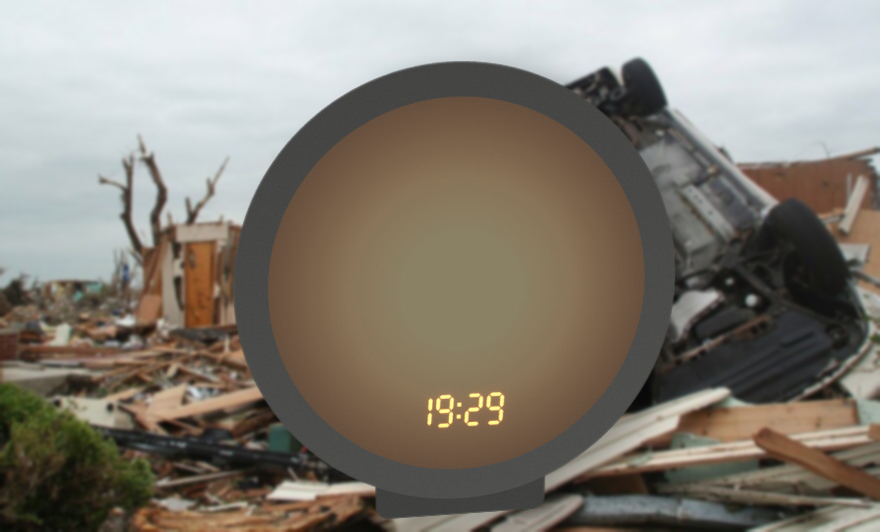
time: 19:29
